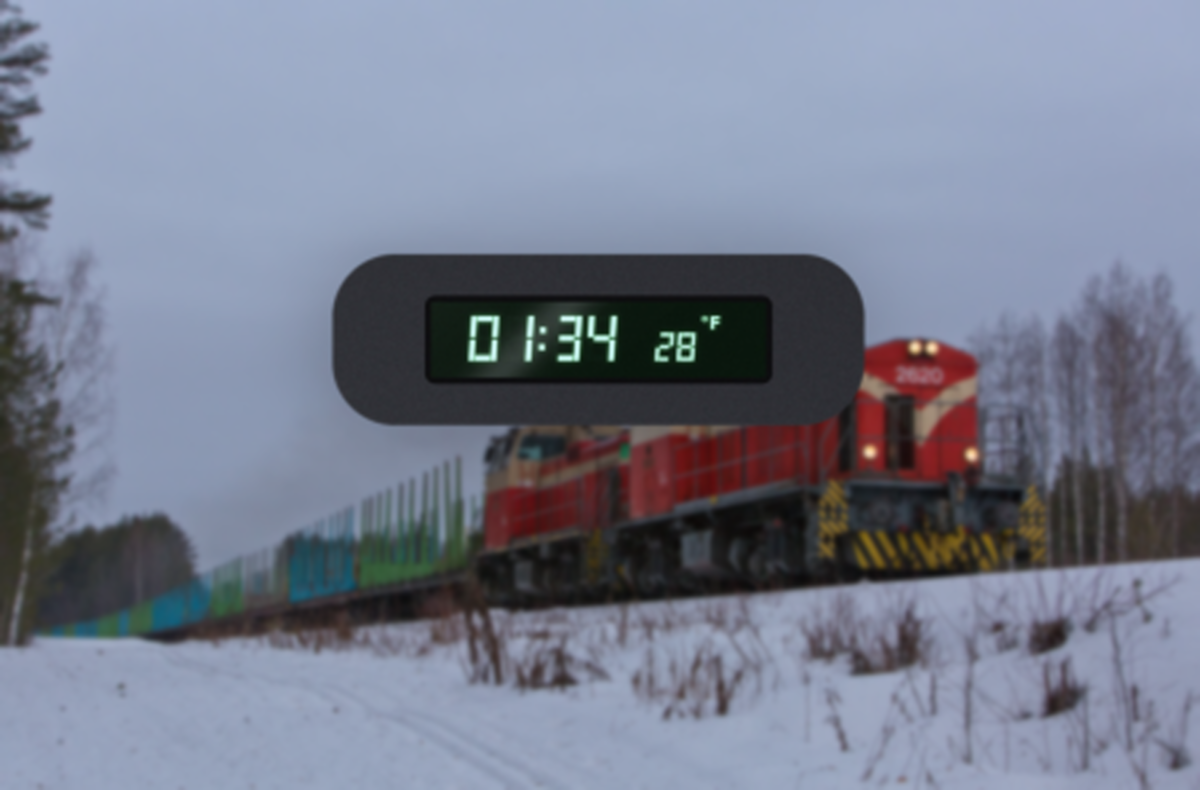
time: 1:34
